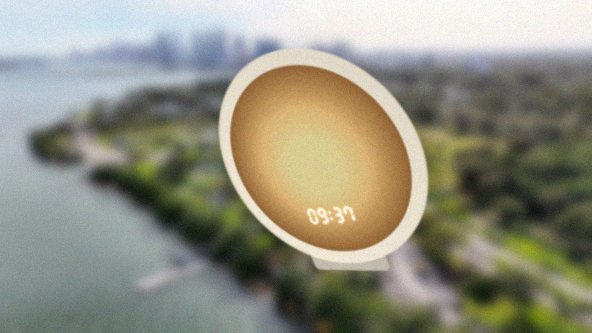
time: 9:37
